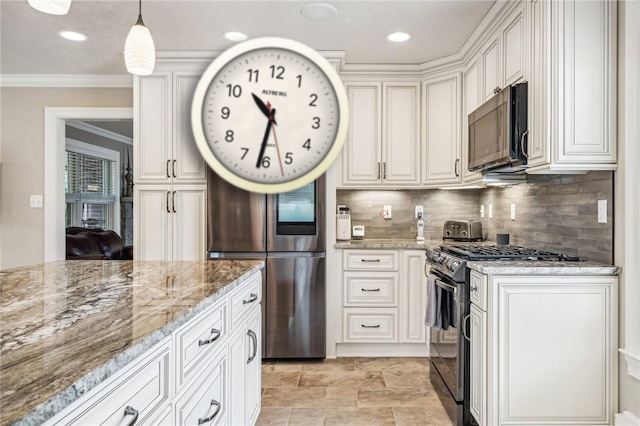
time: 10:31:27
